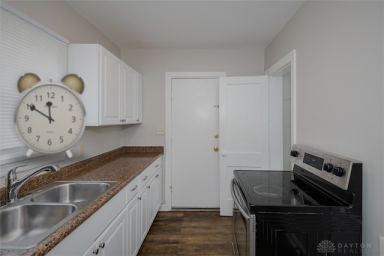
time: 11:50
